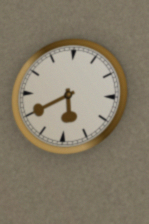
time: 5:40
